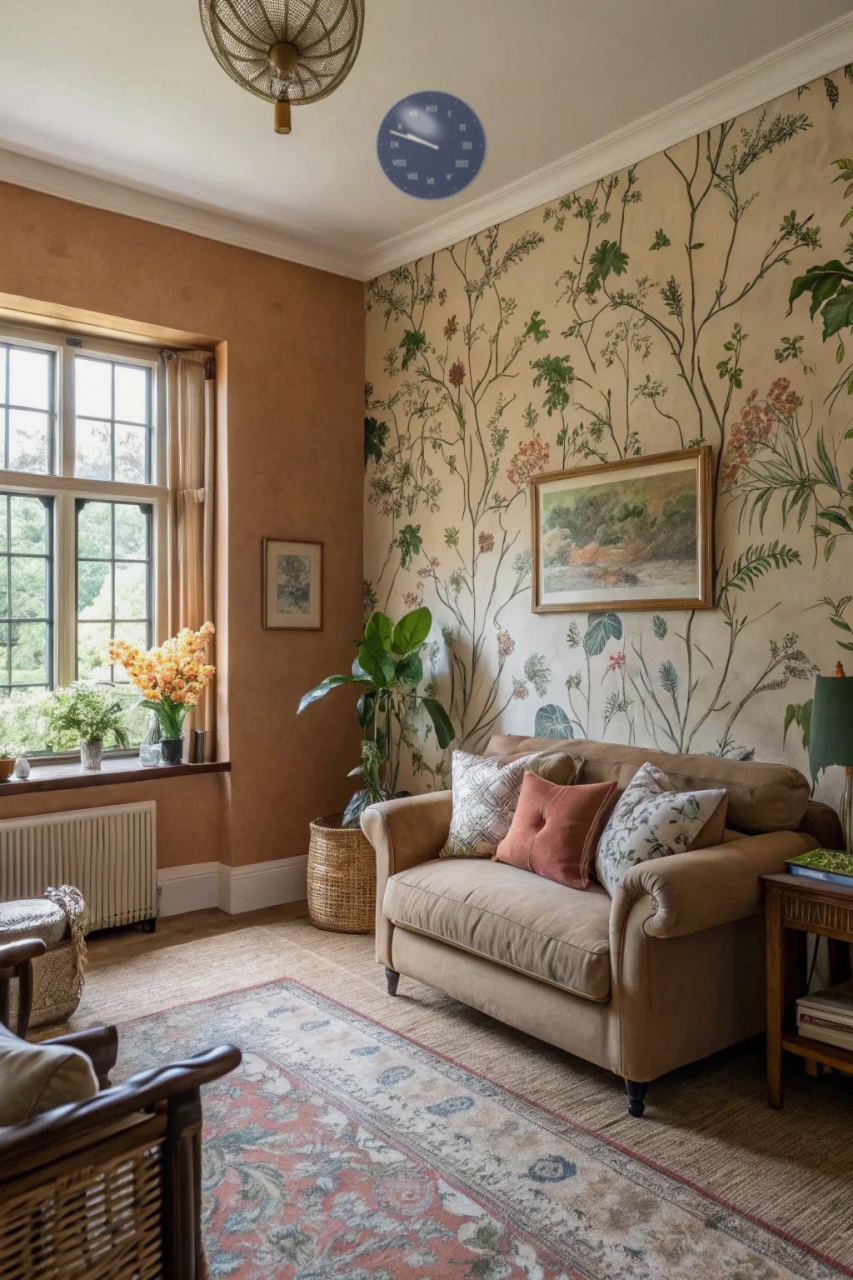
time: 9:48
